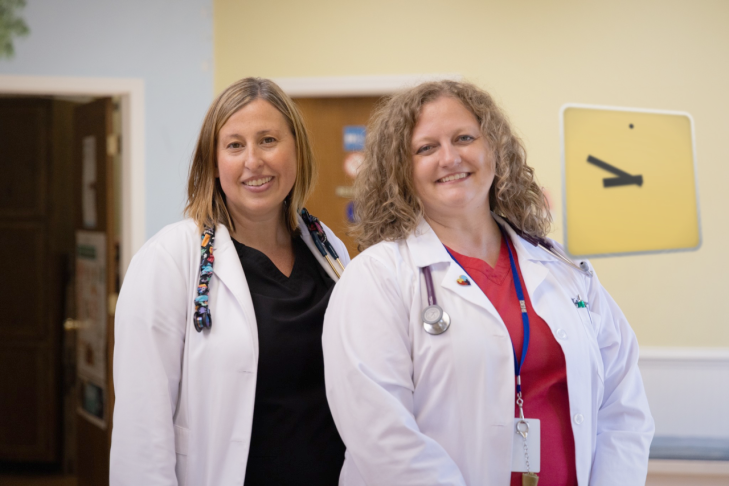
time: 8:49
